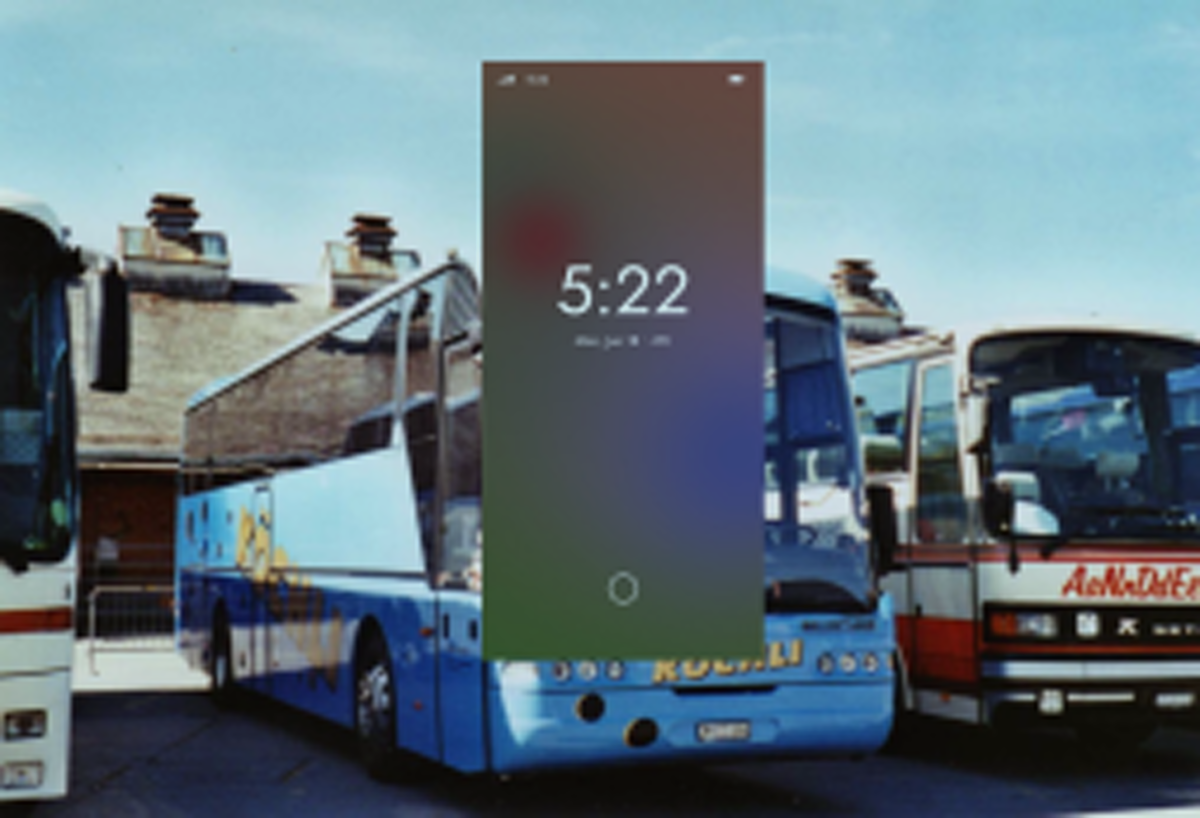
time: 5:22
